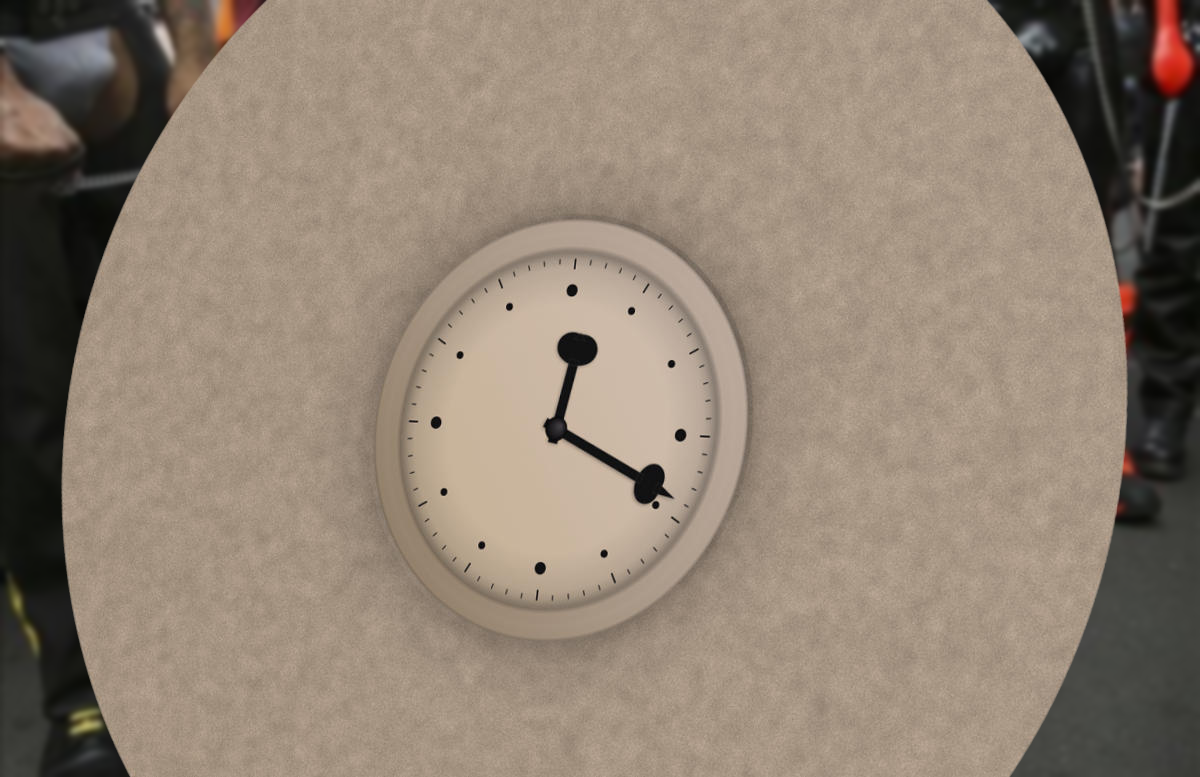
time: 12:19
